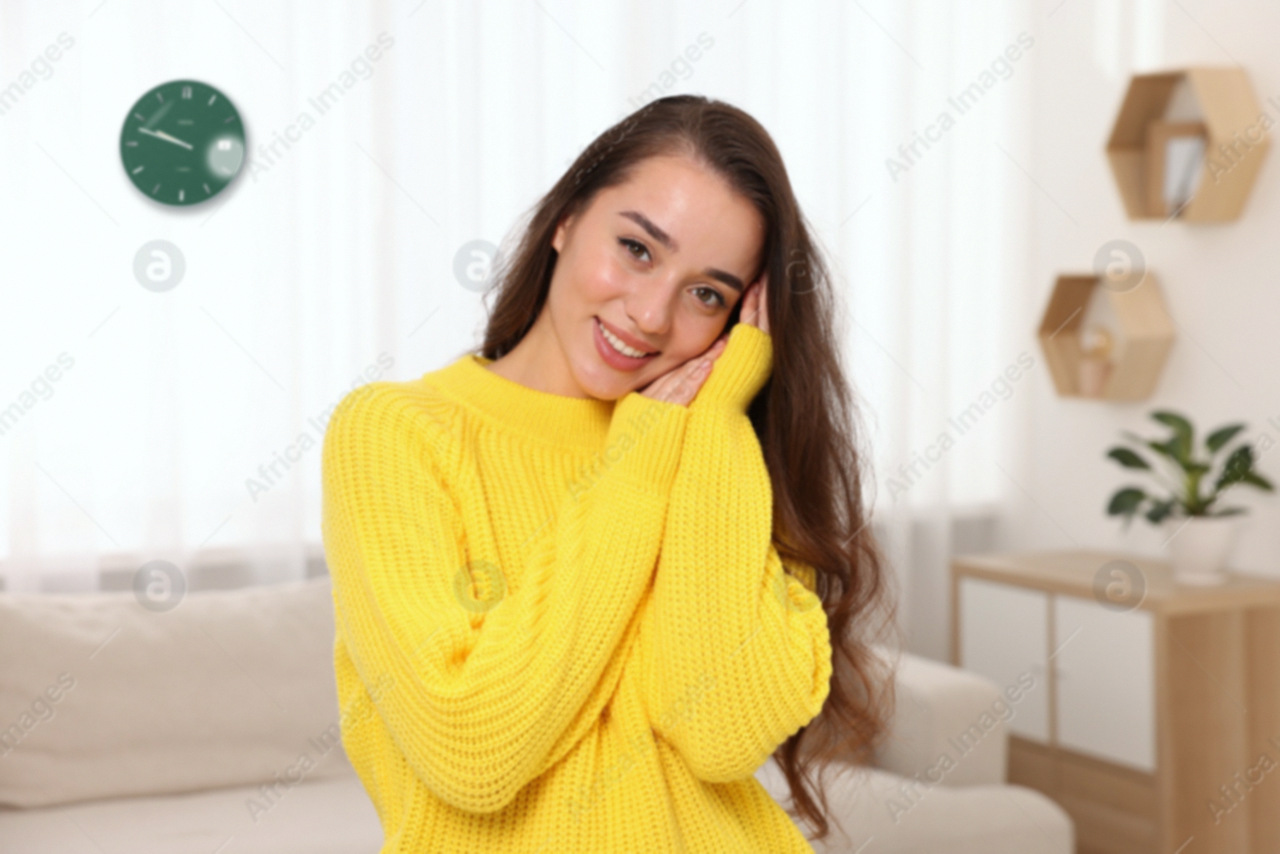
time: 9:48
